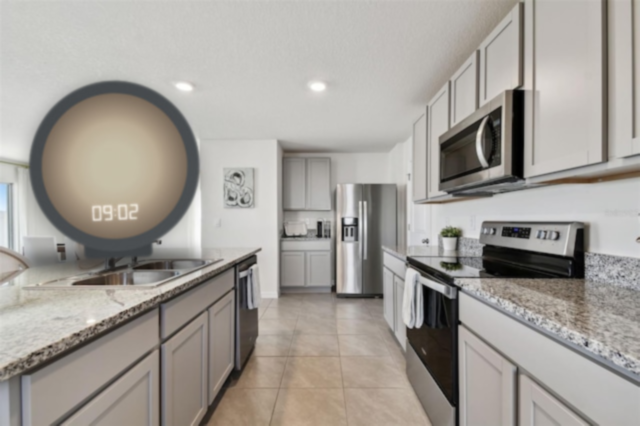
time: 9:02
